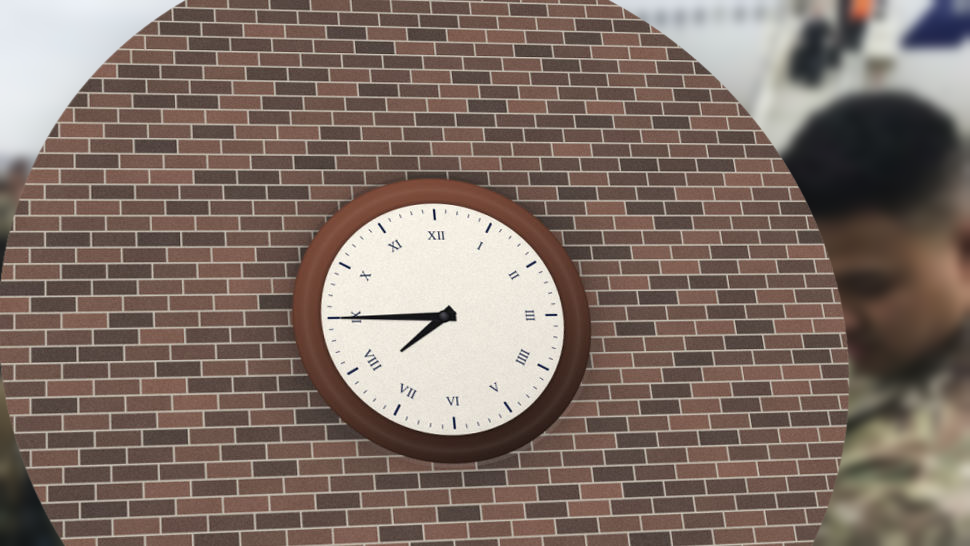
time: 7:45
